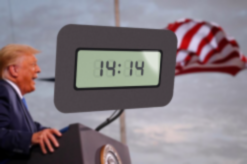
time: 14:14
